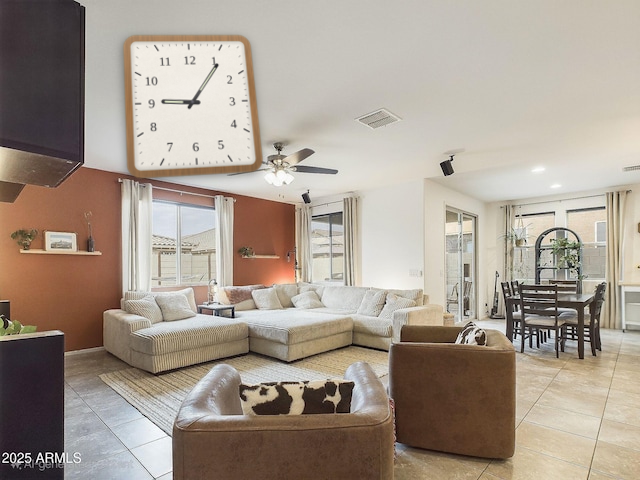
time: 9:06
